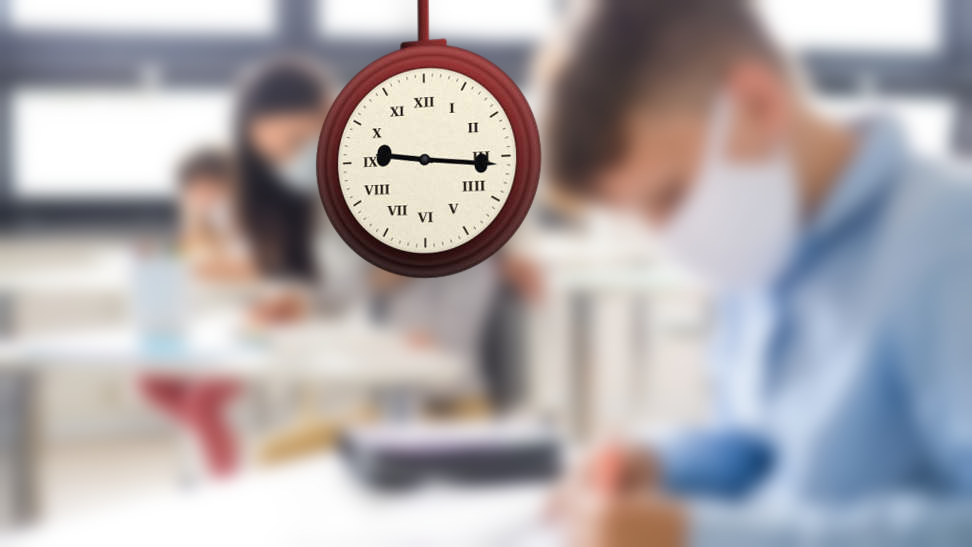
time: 9:16
